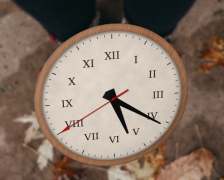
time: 5:20:40
